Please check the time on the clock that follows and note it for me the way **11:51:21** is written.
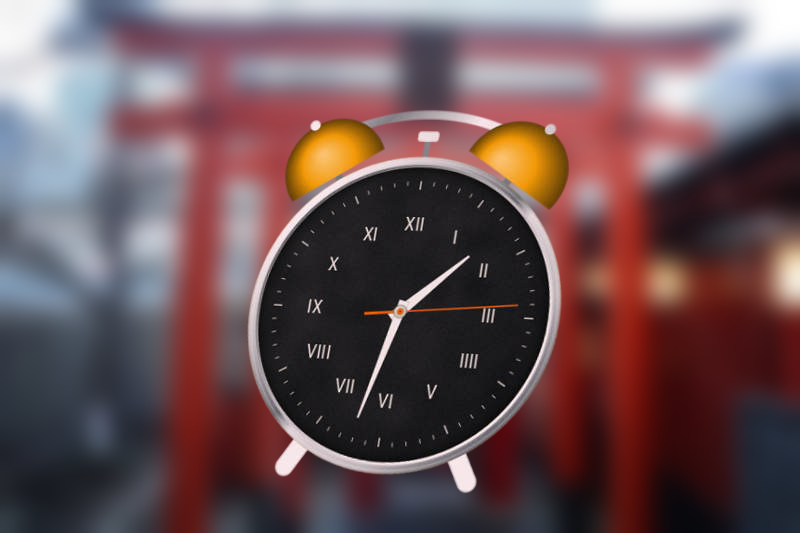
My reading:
**1:32:14**
